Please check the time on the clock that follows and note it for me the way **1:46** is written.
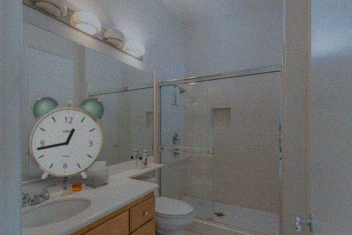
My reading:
**12:43**
